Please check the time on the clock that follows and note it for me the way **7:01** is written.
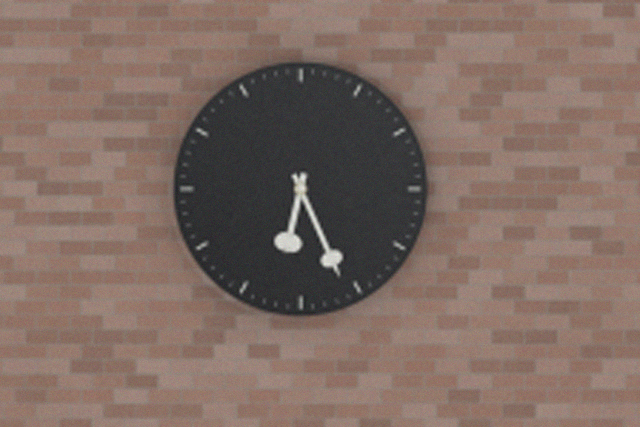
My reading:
**6:26**
